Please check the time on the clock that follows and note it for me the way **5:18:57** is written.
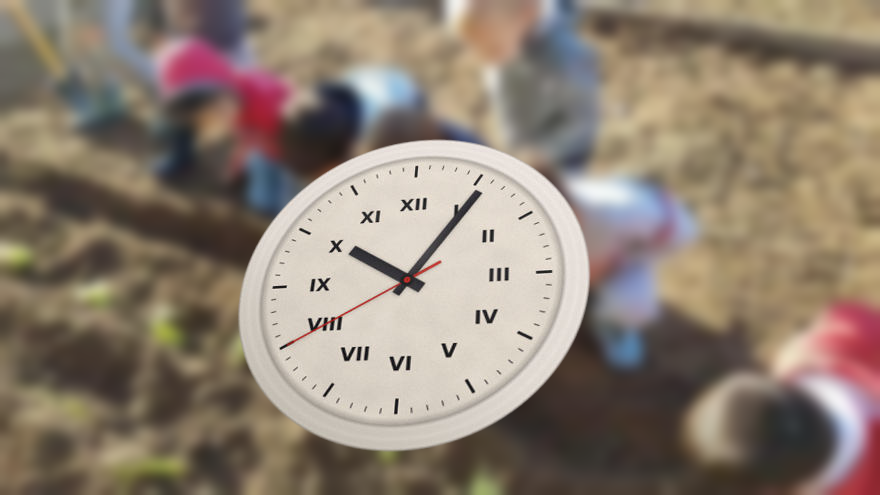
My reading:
**10:05:40**
